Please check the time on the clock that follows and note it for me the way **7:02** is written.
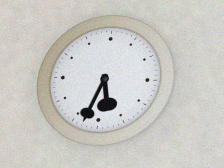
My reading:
**5:33**
